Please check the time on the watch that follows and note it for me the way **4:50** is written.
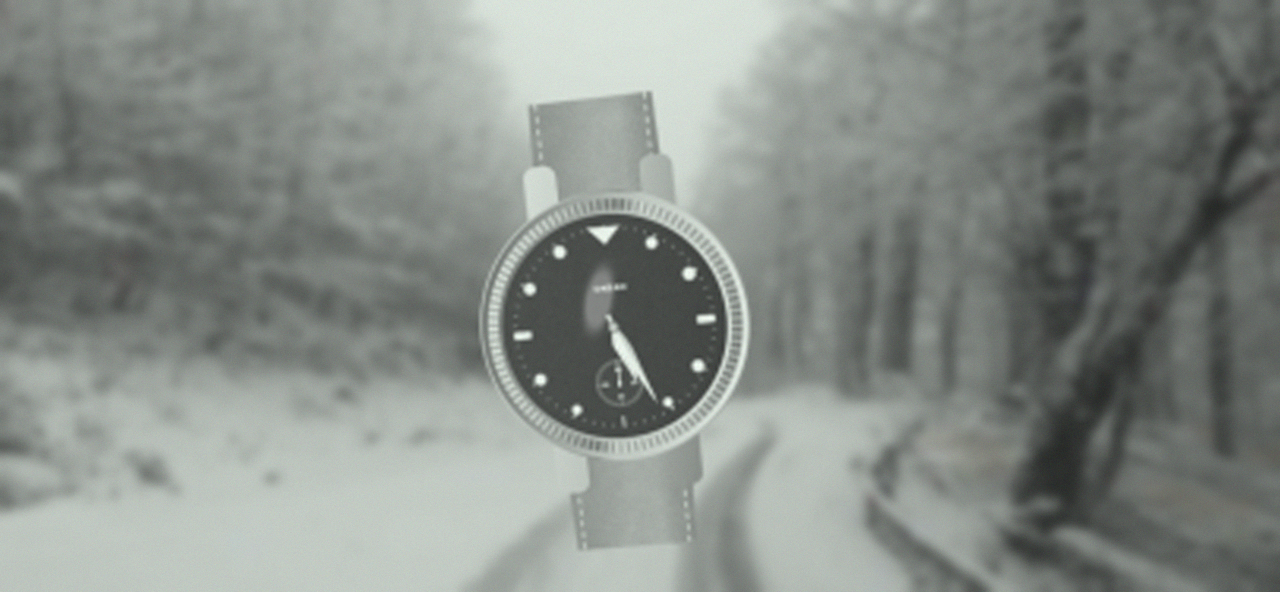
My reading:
**5:26**
